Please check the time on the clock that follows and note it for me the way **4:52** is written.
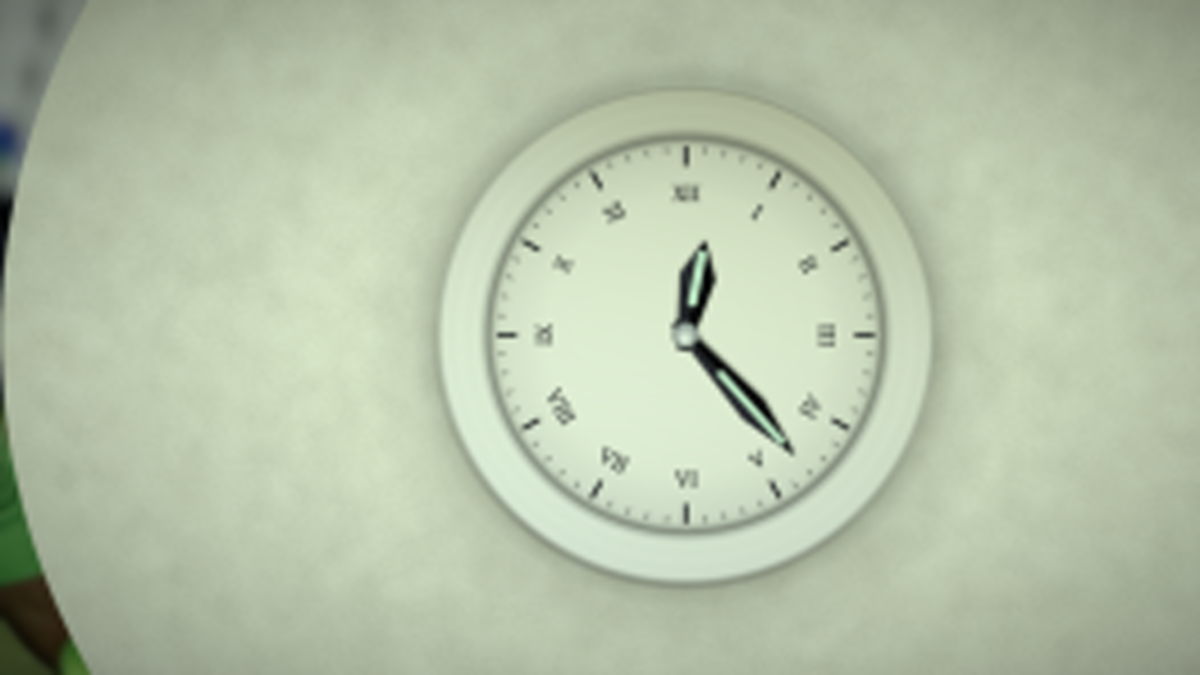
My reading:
**12:23**
